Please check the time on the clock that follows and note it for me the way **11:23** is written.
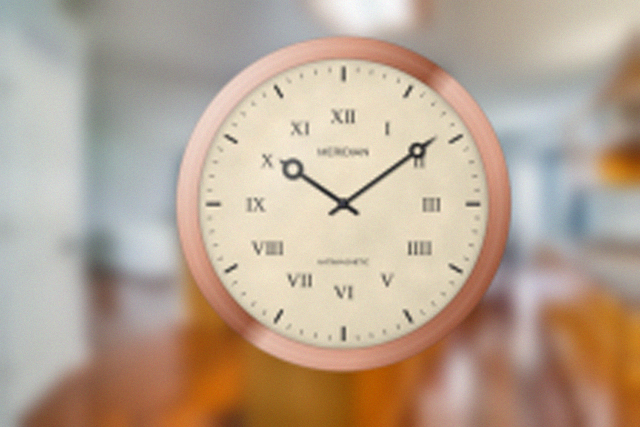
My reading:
**10:09**
